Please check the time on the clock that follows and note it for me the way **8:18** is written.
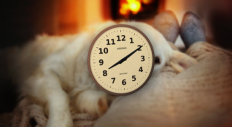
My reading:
**8:10**
